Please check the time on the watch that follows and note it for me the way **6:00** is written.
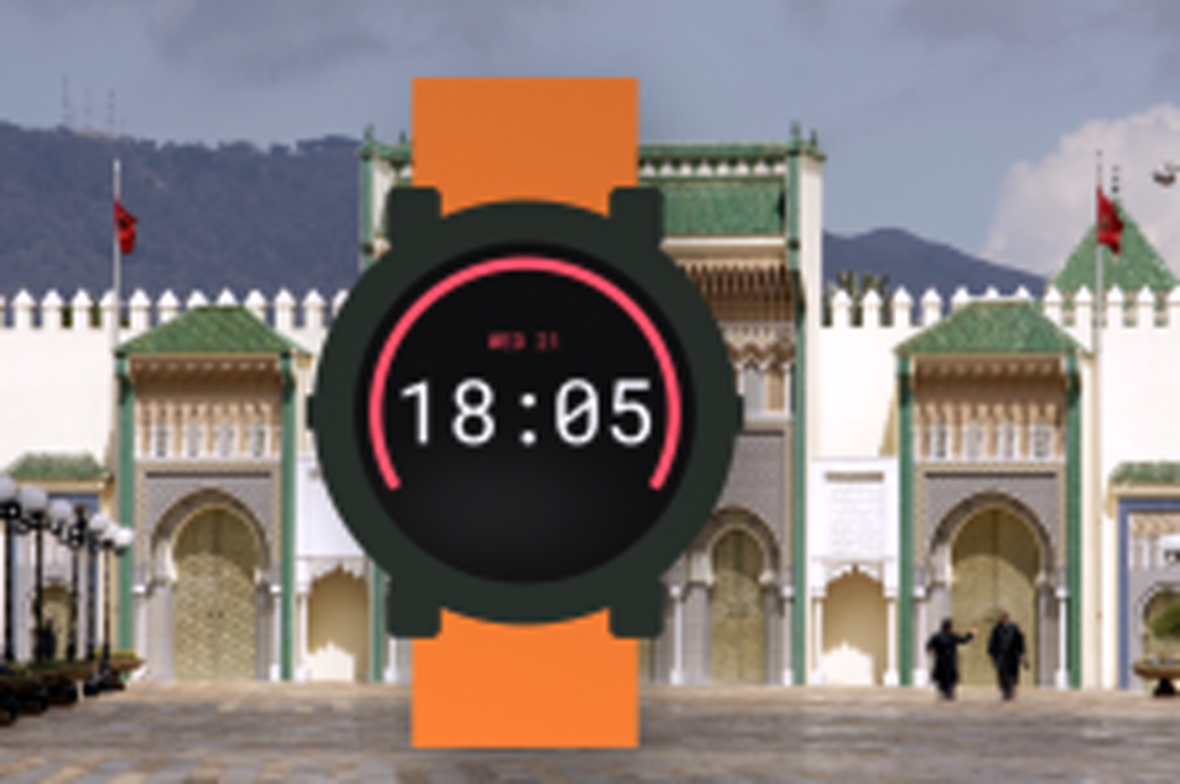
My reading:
**18:05**
